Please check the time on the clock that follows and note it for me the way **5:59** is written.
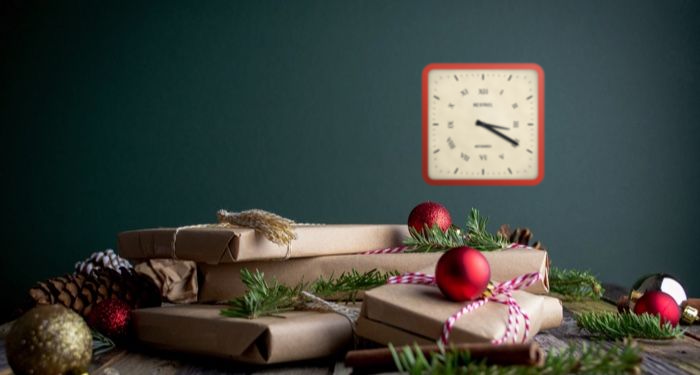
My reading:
**3:20**
